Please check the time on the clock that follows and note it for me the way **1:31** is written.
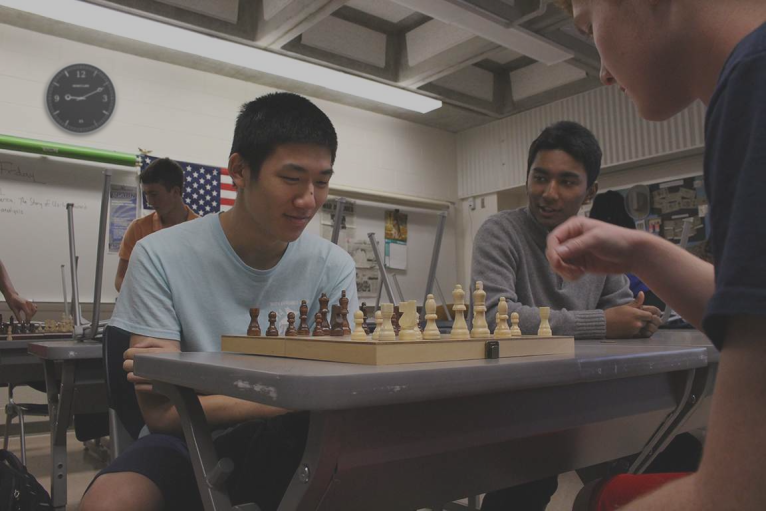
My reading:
**9:11**
